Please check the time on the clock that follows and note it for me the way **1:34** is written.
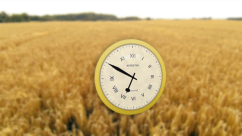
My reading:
**6:50**
